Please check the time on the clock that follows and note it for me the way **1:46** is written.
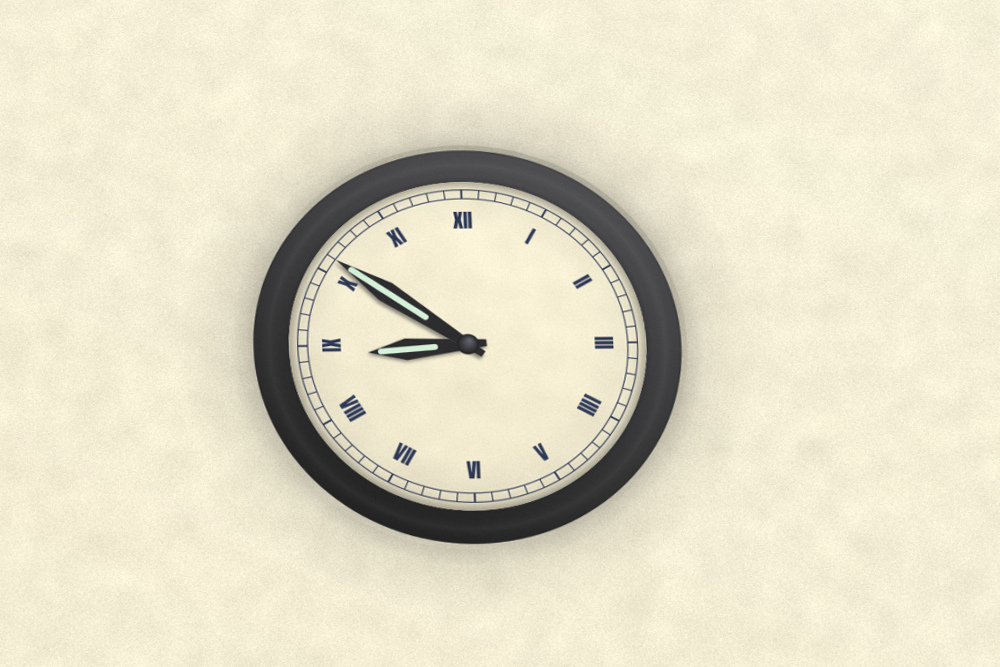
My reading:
**8:51**
